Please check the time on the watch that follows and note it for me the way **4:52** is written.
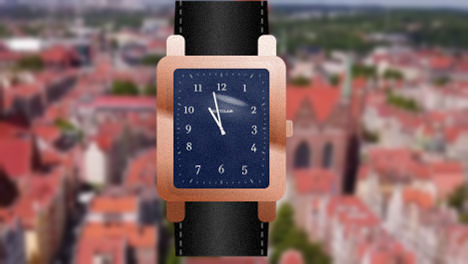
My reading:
**10:58**
